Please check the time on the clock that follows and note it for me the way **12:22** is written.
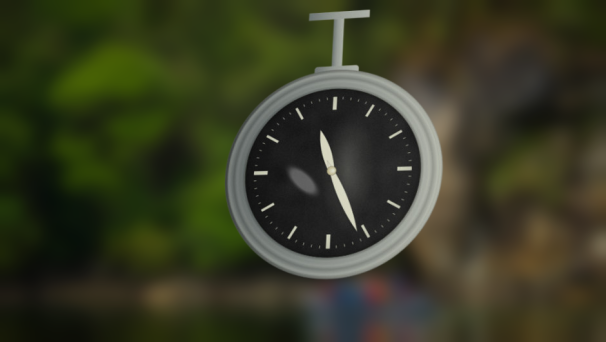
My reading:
**11:26**
